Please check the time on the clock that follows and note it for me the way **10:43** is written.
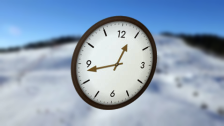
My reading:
**12:43**
